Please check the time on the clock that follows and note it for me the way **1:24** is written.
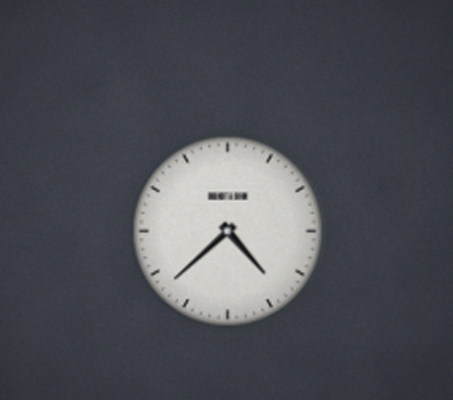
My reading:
**4:38**
